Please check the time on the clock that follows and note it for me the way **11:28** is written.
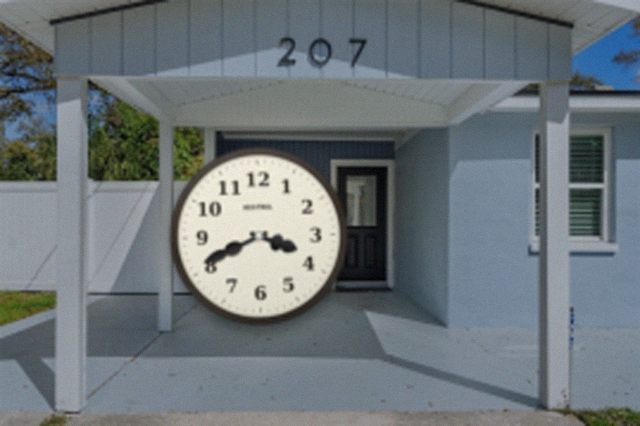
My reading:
**3:41**
